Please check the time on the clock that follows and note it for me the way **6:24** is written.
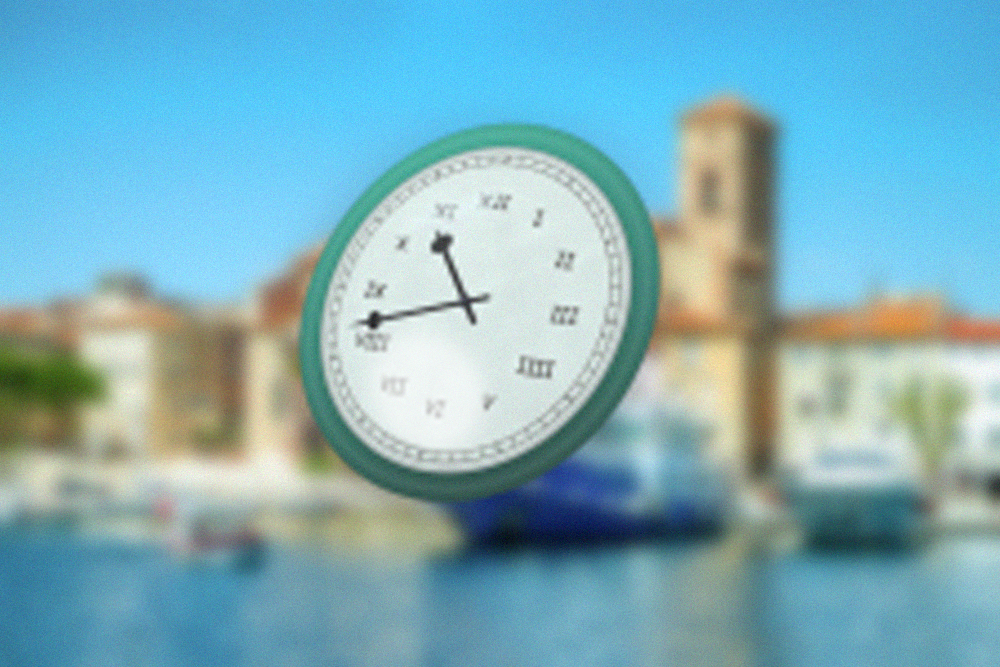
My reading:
**10:42**
